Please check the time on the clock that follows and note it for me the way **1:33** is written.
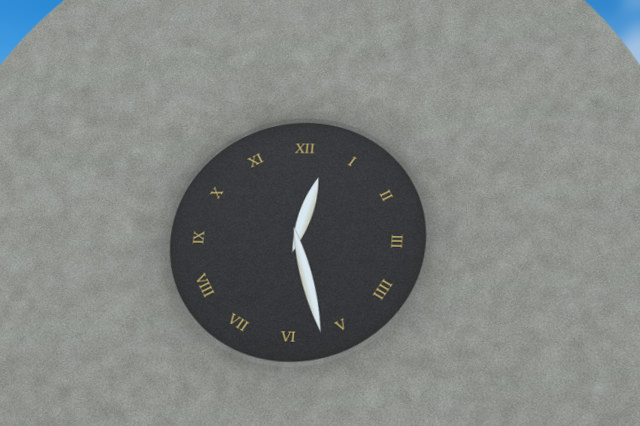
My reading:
**12:27**
